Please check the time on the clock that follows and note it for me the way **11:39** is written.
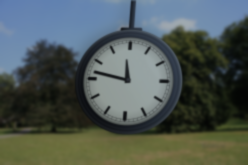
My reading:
**11:47**
